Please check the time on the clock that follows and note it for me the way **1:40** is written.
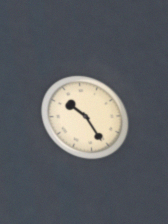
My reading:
**10:26**
